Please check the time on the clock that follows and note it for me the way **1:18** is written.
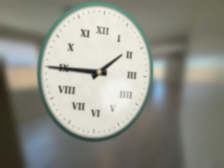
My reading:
**1:45**
